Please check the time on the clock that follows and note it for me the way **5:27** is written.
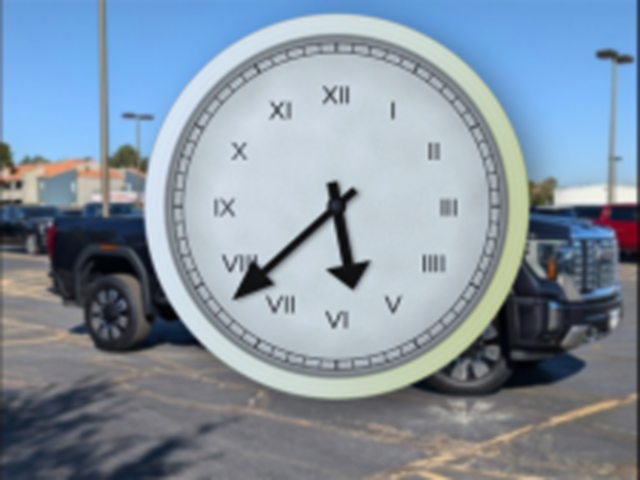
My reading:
**5:38**
